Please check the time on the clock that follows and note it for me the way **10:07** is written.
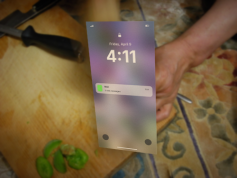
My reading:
**4:11**
